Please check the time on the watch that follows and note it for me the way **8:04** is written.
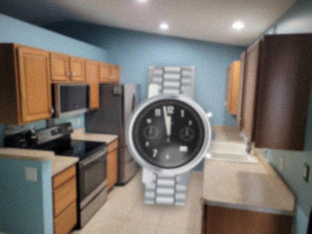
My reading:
**11:58**
